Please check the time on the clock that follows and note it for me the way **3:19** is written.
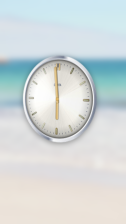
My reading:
**5:59**
